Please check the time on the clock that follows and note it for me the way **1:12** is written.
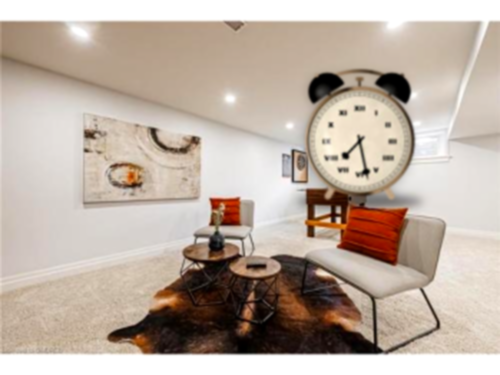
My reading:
**7:28**
